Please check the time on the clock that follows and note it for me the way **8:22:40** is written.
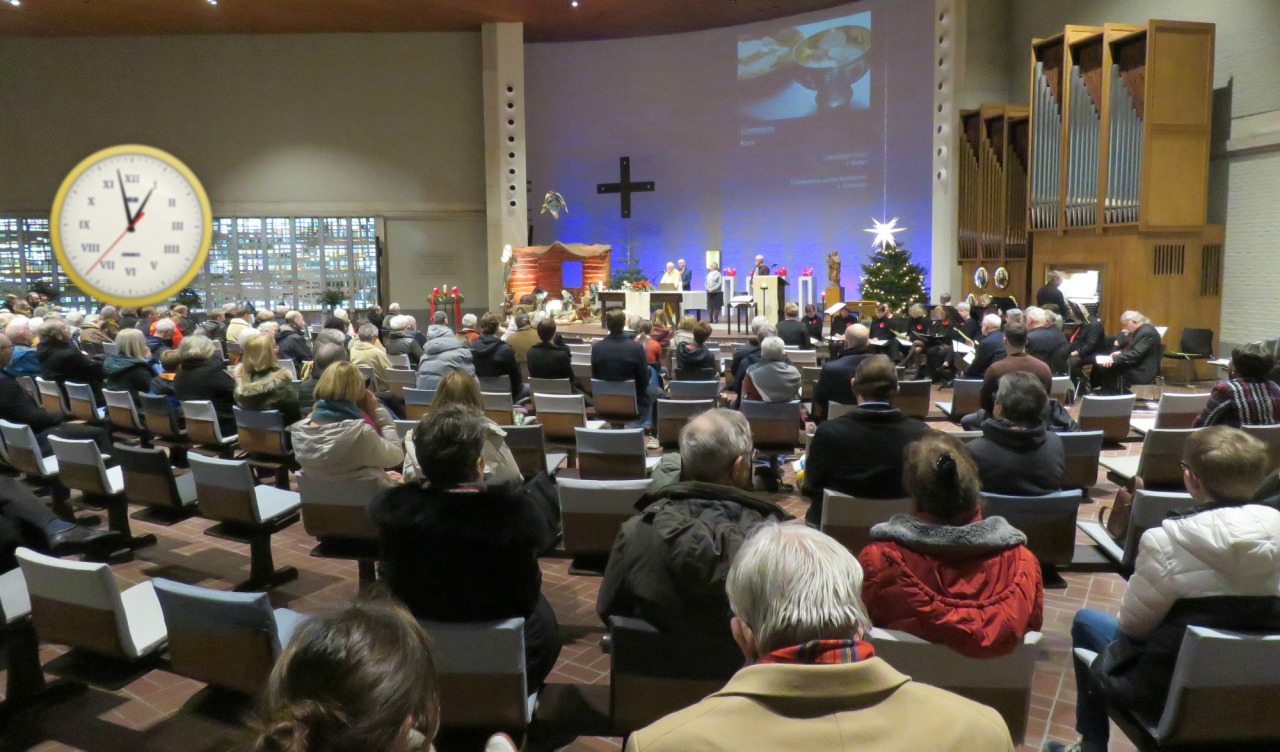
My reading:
**12:57:37**
